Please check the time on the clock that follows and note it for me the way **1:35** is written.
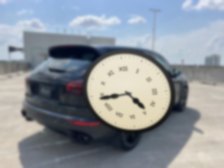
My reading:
**4:44**
